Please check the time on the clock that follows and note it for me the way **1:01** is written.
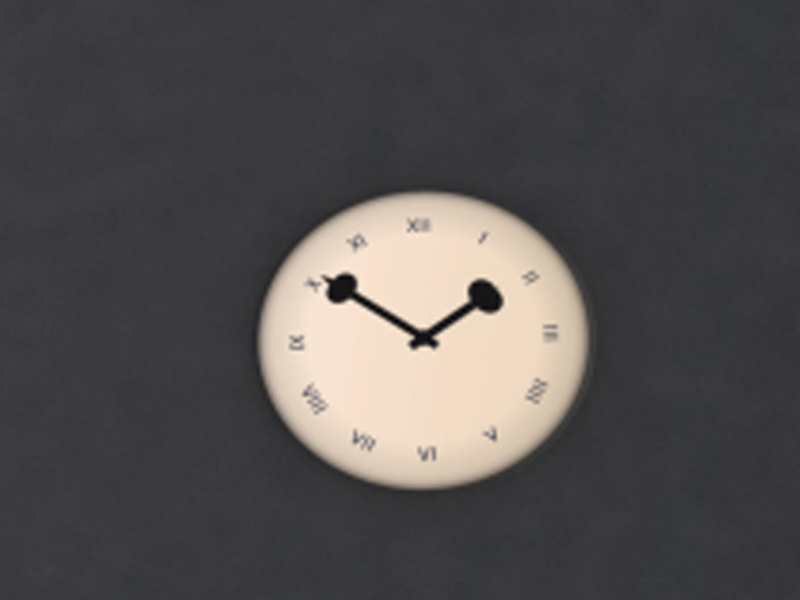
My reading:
**1:51**
